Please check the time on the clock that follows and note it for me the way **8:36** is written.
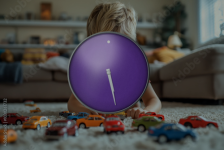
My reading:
**5:28**
